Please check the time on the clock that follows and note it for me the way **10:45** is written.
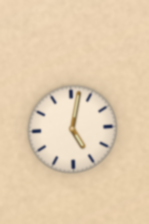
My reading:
**5:02**
